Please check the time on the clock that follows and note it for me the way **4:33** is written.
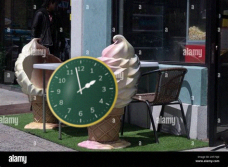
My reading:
**1:58**
